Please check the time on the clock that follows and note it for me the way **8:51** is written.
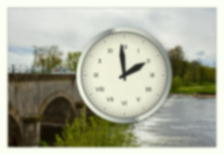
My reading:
**1:59**
